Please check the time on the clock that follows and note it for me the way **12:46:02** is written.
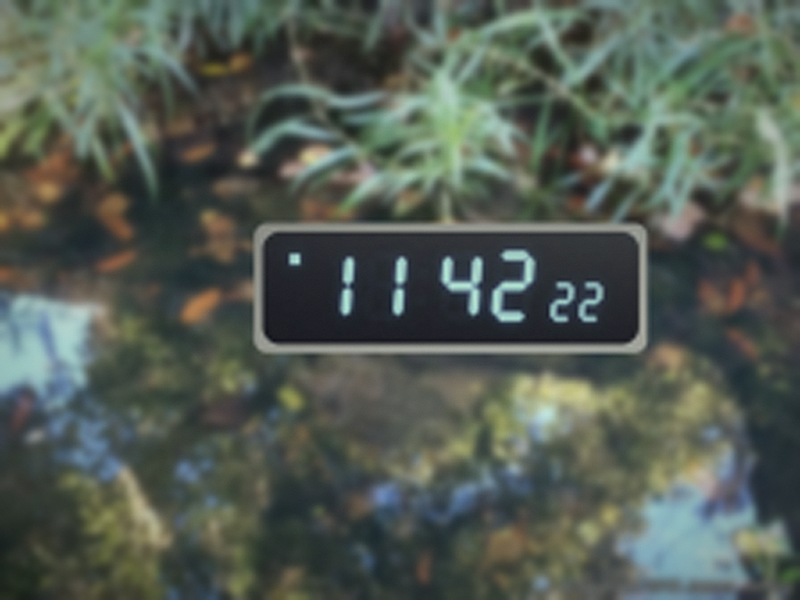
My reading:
**11:42:22**
